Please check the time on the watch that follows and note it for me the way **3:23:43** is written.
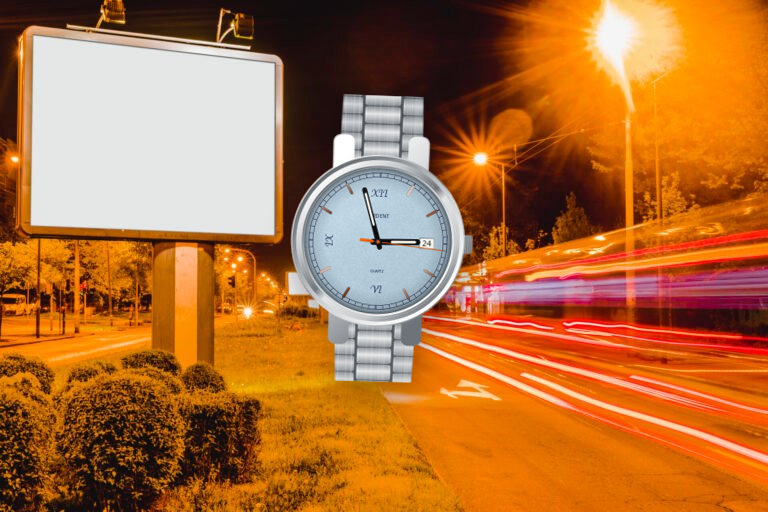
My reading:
**2:57:16**
